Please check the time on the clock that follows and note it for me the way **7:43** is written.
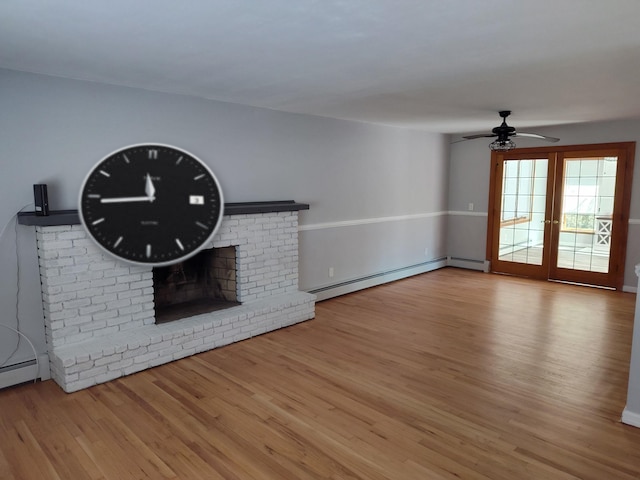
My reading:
**11:44**
